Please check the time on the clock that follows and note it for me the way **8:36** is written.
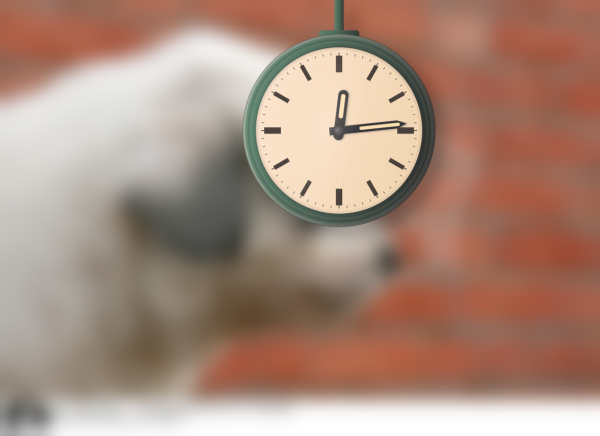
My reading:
**12:14**
